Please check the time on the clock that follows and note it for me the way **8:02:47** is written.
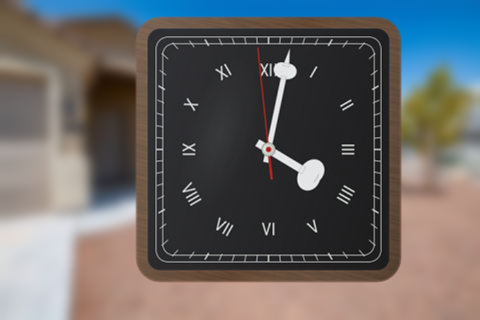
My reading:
**4:01:59**
